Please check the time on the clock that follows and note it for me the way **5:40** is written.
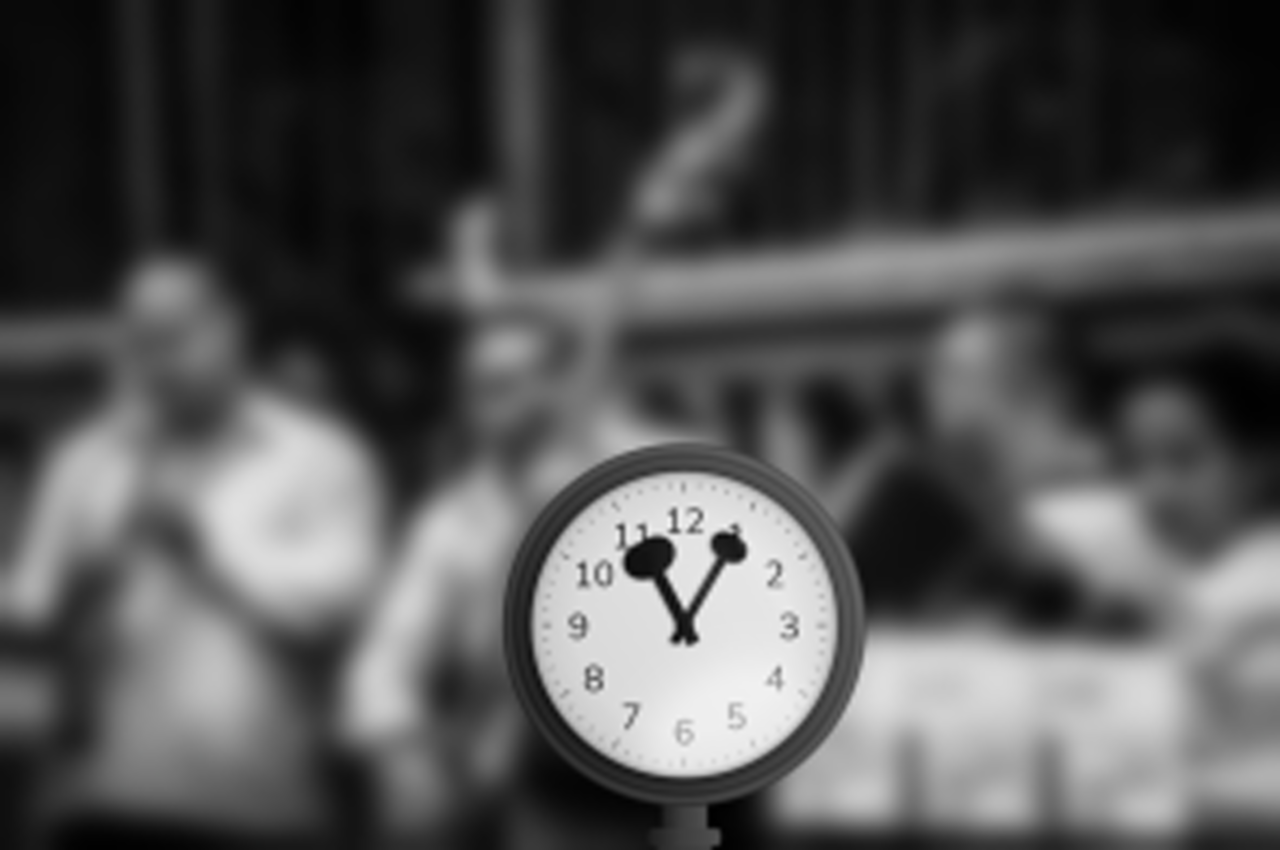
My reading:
**11:05**
